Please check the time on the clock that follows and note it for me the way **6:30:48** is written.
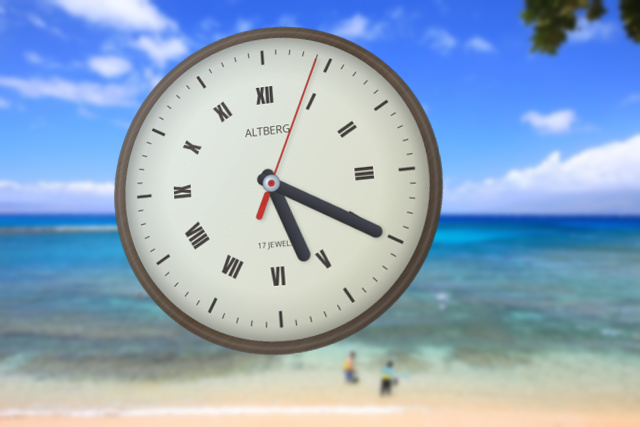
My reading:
**5:20:04**
